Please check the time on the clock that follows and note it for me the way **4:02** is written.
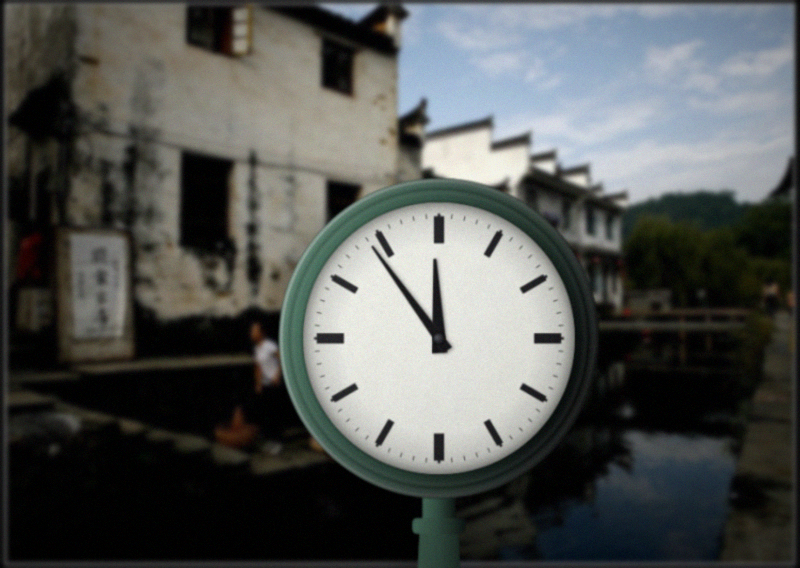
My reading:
**11:54**
